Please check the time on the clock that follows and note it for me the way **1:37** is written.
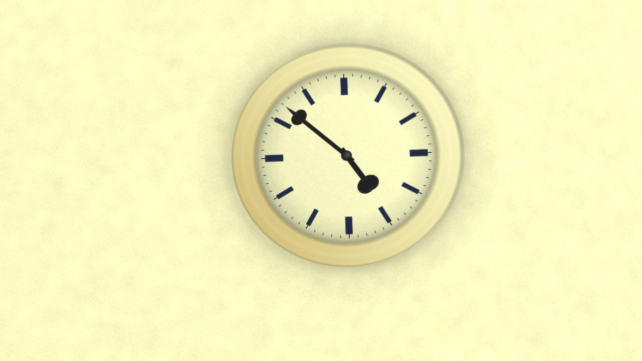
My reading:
**4:52**
